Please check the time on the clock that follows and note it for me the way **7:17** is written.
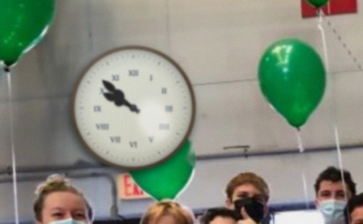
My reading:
**9:52**
